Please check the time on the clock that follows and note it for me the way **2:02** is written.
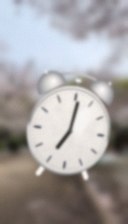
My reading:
**7:01**
